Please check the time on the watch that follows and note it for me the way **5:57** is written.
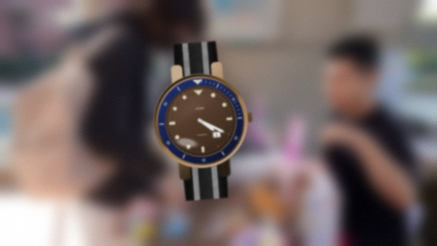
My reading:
**4:20**
